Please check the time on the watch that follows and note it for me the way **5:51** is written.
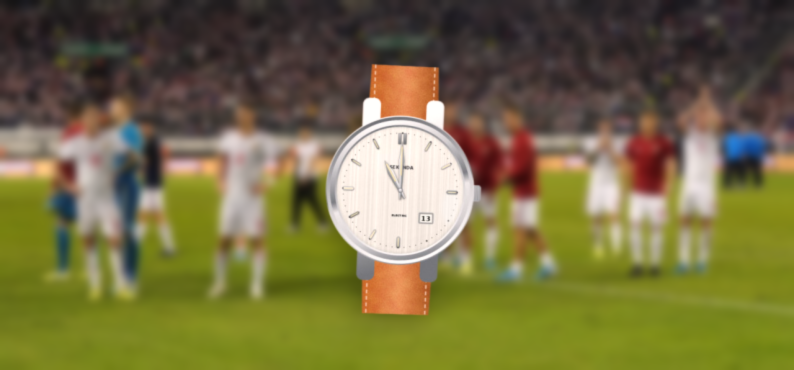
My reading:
**11:00**
